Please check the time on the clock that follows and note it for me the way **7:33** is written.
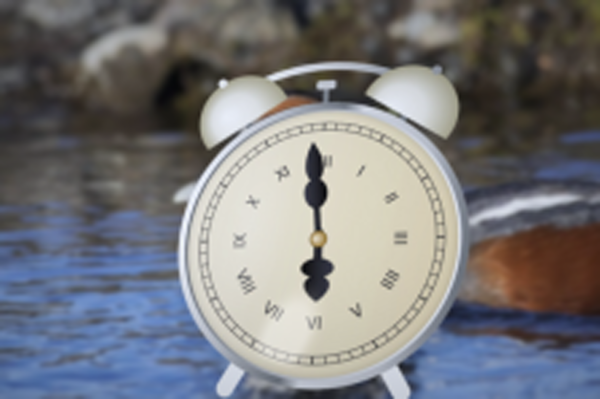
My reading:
**5:59**
